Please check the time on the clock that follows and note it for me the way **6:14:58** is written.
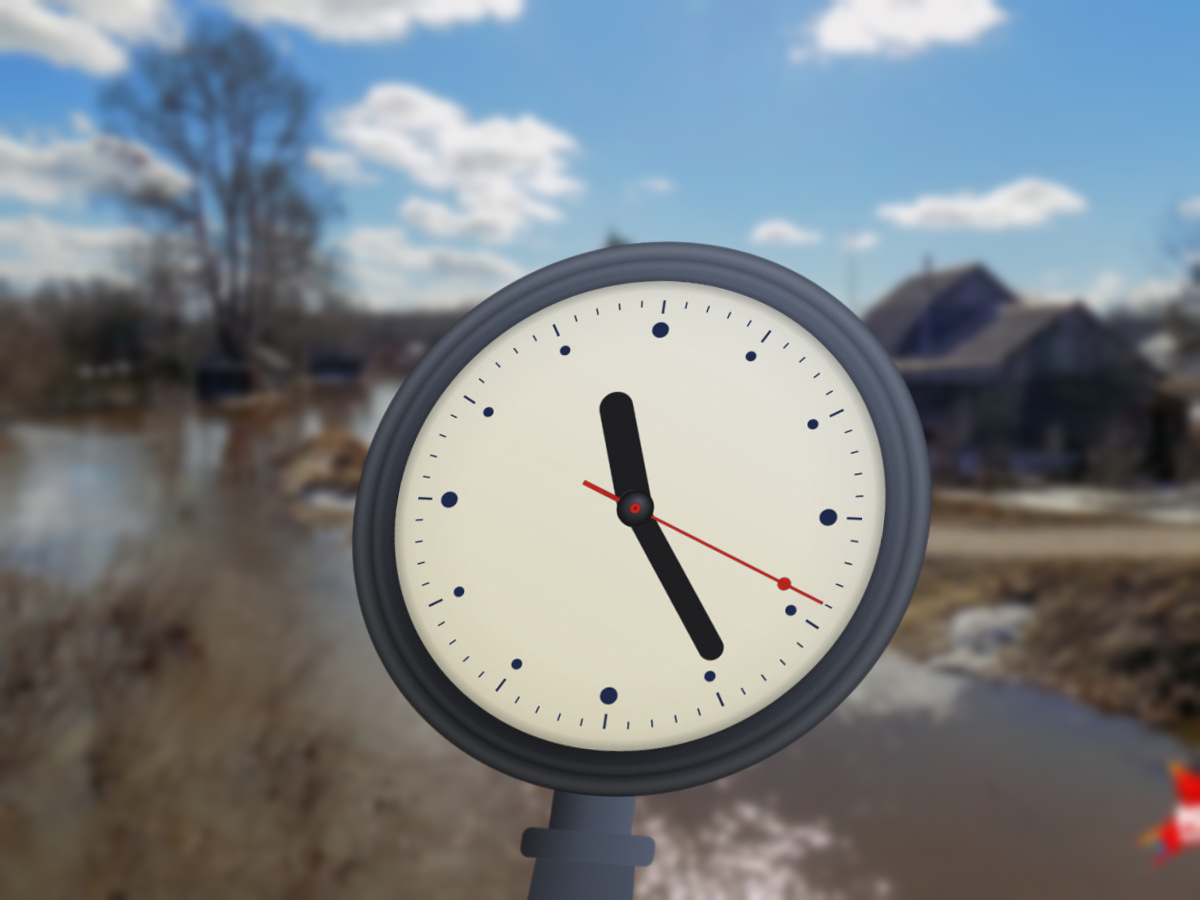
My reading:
**11:24:19**
